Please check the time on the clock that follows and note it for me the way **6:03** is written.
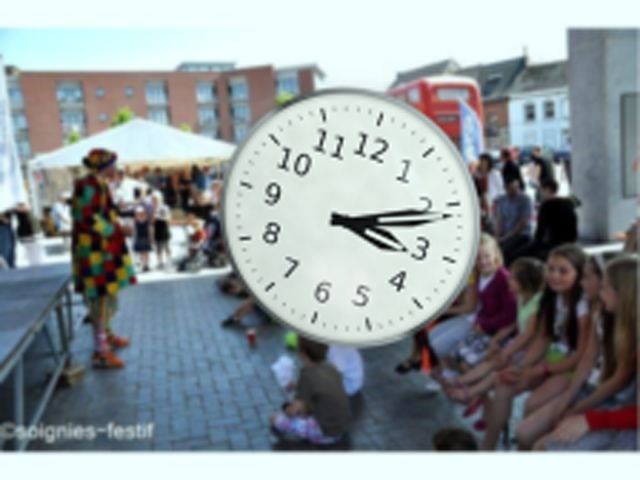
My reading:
**3:11**
